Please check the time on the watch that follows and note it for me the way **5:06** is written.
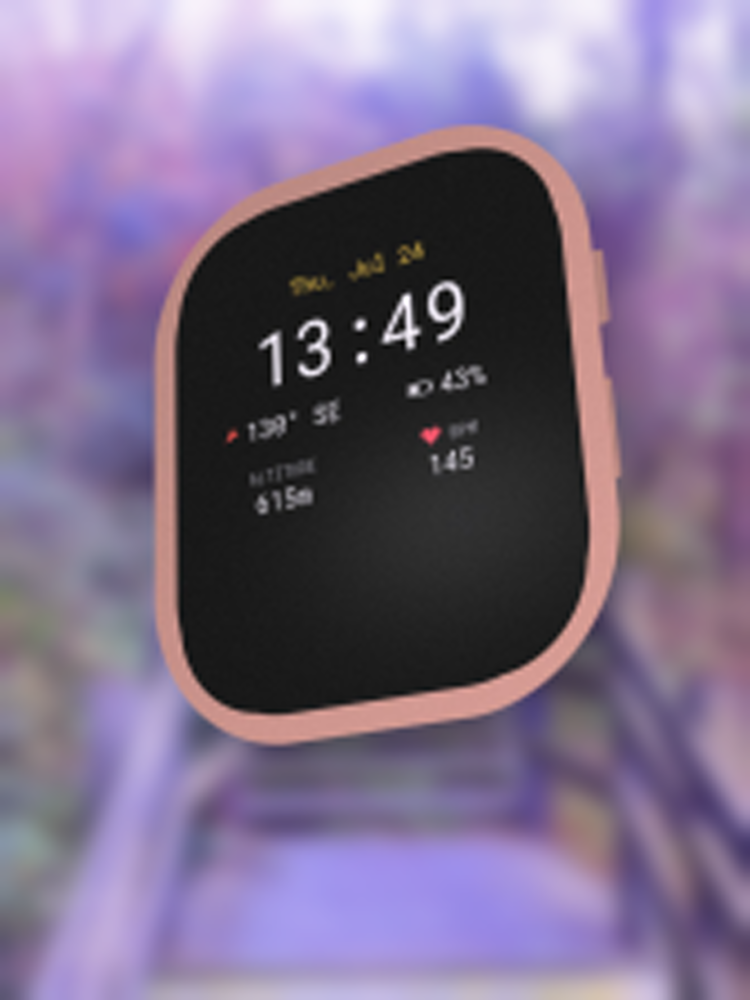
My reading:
**13:49**
